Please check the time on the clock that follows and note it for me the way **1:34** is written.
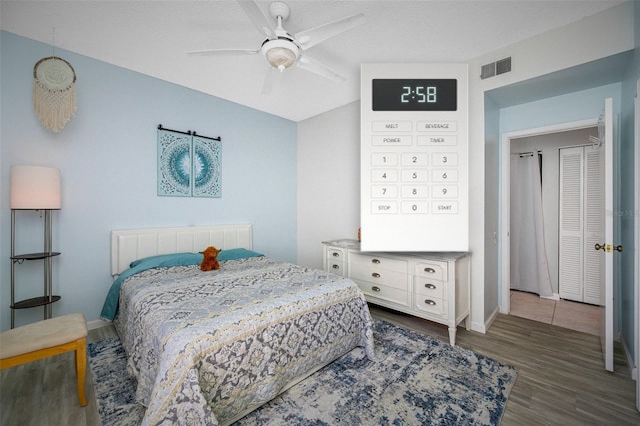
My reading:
**2:58**
